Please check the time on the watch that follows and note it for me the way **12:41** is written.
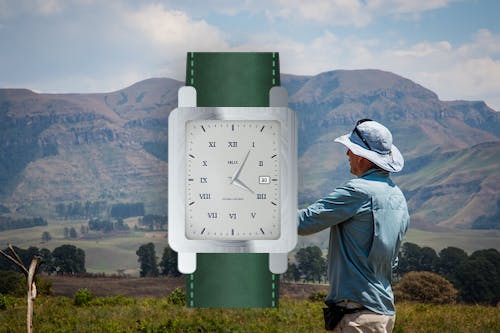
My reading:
**4:05**
